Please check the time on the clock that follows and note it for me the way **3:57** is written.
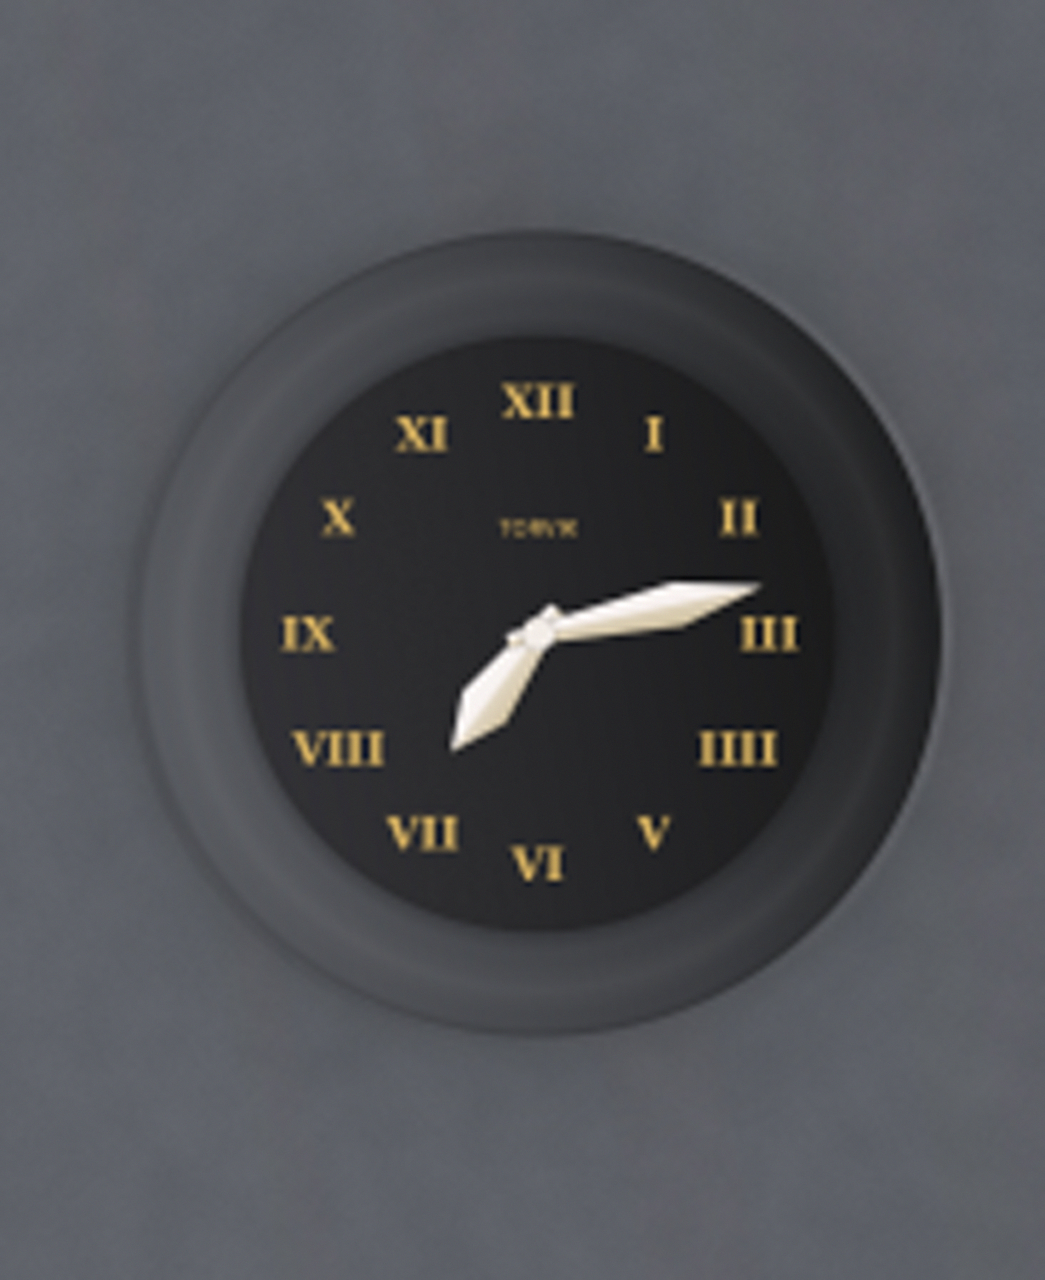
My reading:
**7:13**
